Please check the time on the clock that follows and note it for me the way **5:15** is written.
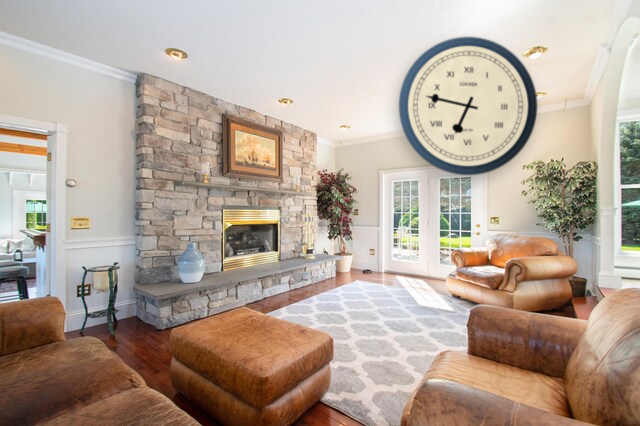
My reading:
**6:47**
